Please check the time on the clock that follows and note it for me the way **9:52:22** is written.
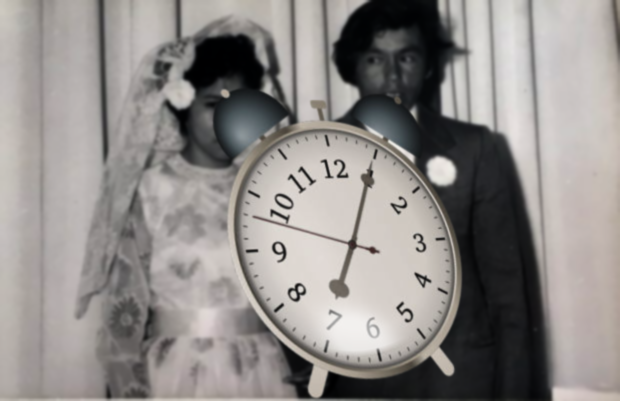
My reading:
**7:04:48**
